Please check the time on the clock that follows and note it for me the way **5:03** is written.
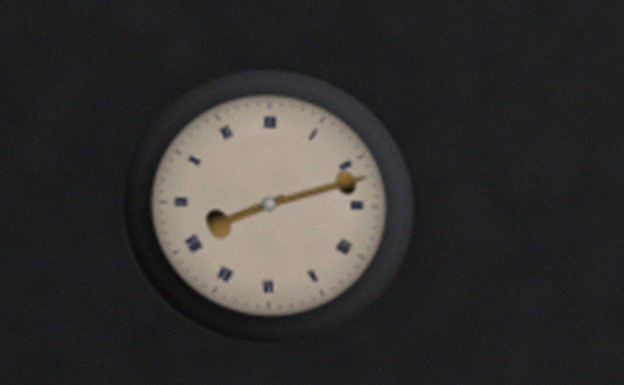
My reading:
**8:12**
